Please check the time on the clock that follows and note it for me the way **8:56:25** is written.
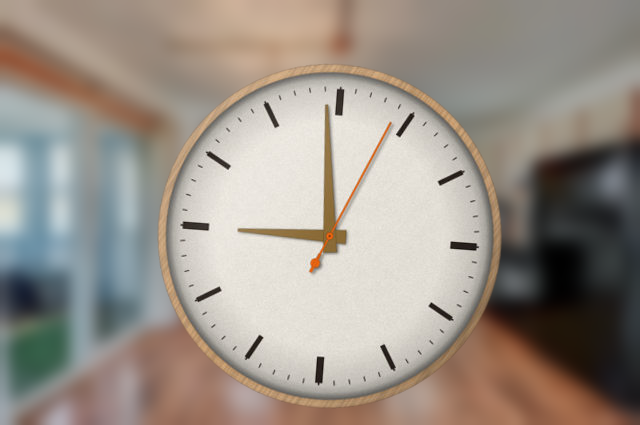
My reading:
**8:59:04**
